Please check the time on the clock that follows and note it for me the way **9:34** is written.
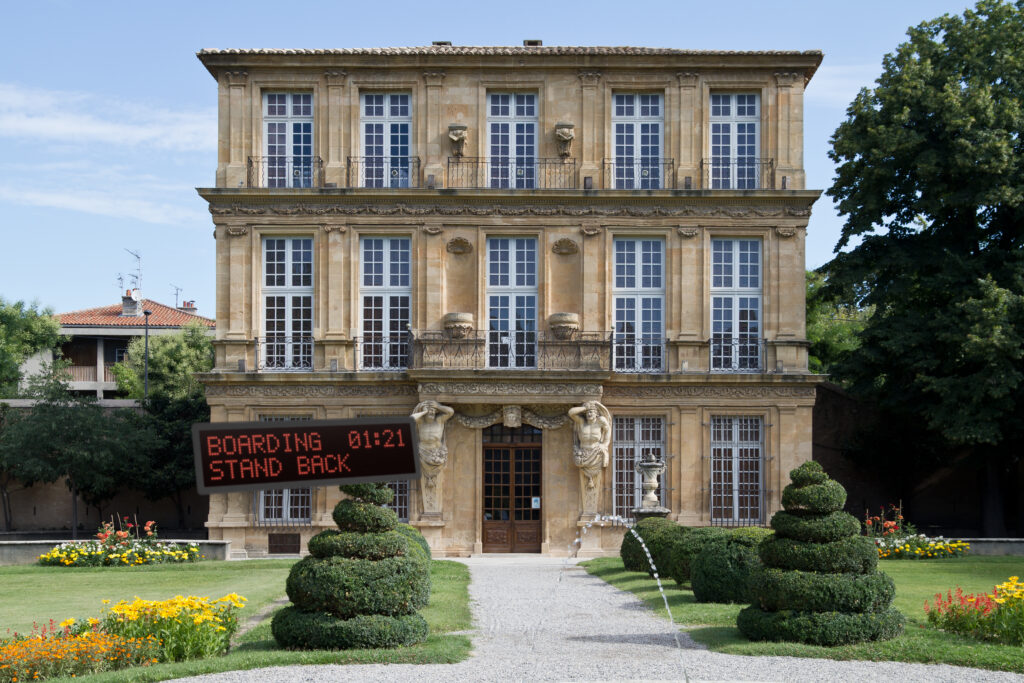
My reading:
**1:21**
